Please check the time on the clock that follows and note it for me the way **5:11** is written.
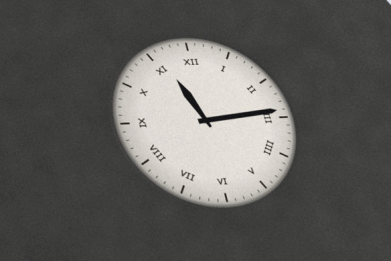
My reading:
**11:14**
